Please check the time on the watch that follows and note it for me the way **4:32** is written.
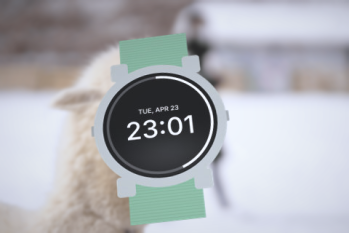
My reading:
**23:01**
